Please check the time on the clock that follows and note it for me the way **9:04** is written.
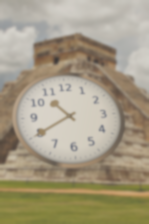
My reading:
**10:40**
